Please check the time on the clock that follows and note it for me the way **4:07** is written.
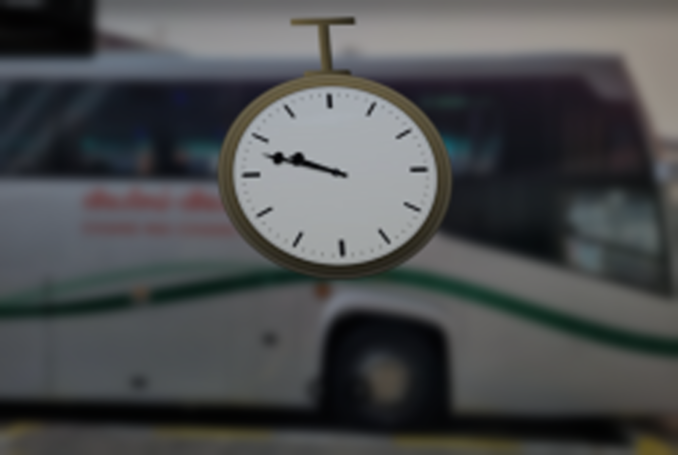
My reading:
**9:48**
